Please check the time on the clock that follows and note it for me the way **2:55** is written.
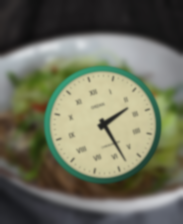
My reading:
**2:28**
